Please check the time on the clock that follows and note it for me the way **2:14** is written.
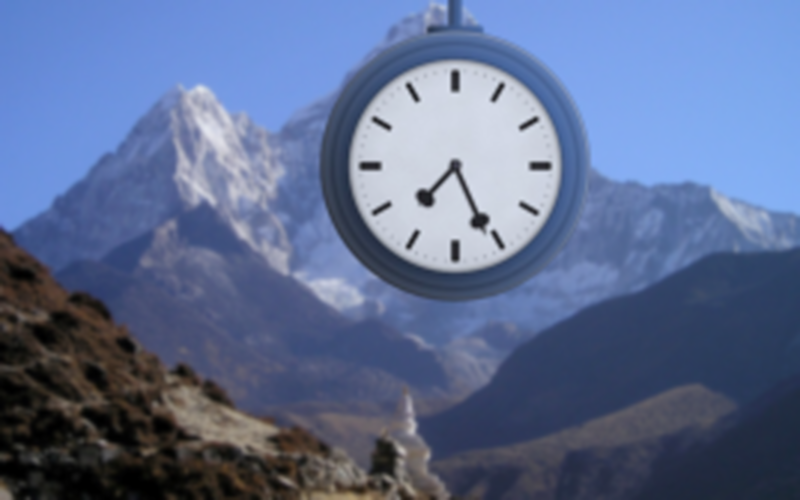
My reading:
**7:26**
